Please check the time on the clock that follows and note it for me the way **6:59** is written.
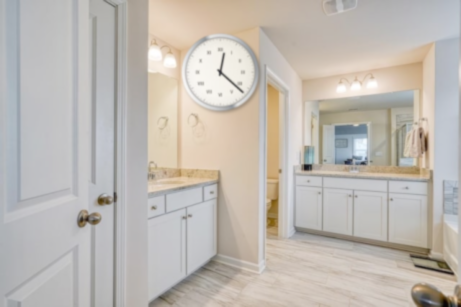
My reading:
**12:22**
